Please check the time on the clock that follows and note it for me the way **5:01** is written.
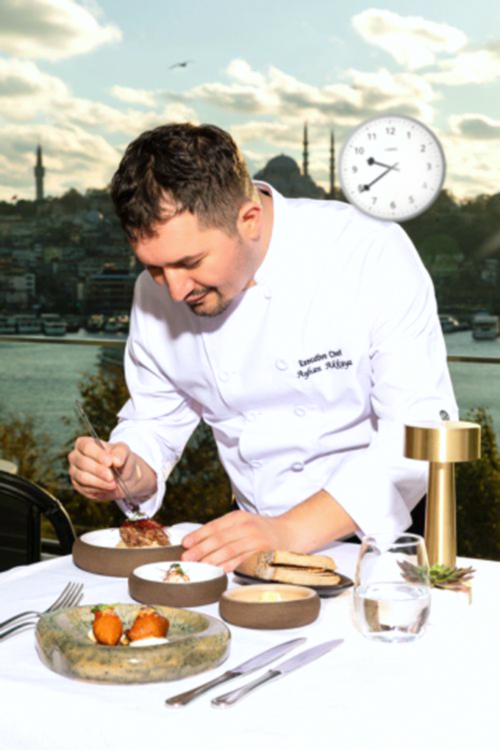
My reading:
**9:39**
